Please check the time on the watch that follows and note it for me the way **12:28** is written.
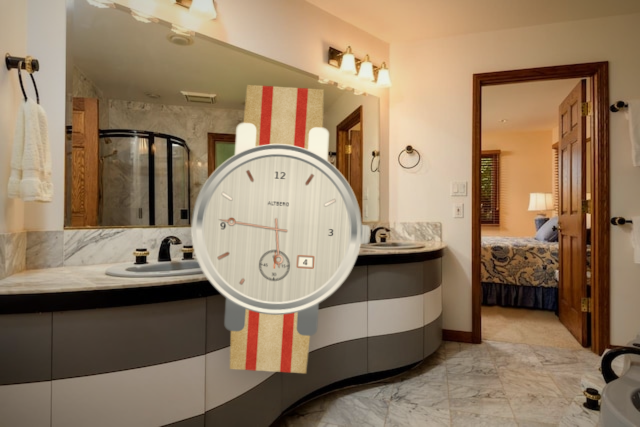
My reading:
**5:46**
